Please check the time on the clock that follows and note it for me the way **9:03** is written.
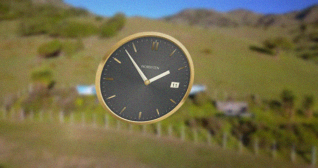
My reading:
**1:53**
